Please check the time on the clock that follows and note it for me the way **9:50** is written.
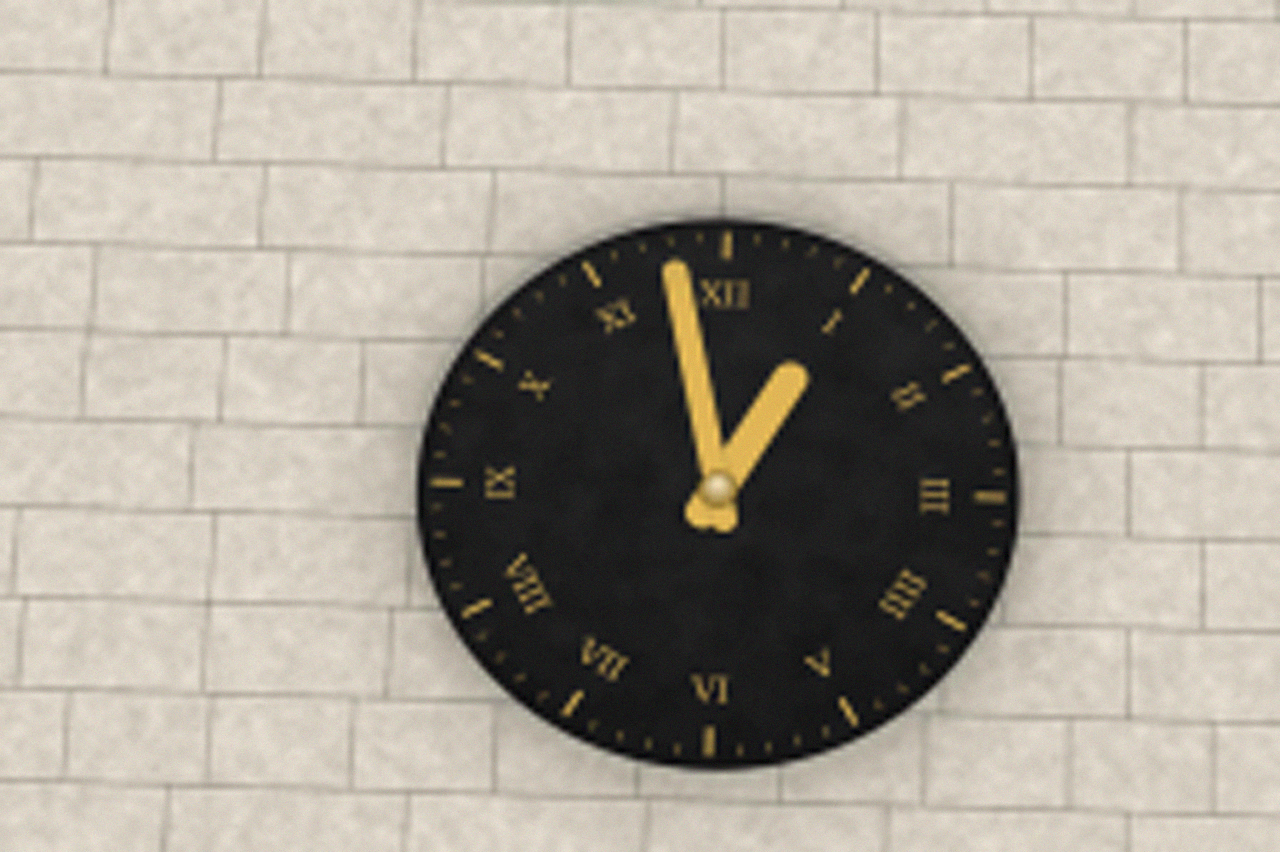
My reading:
**12:58**
